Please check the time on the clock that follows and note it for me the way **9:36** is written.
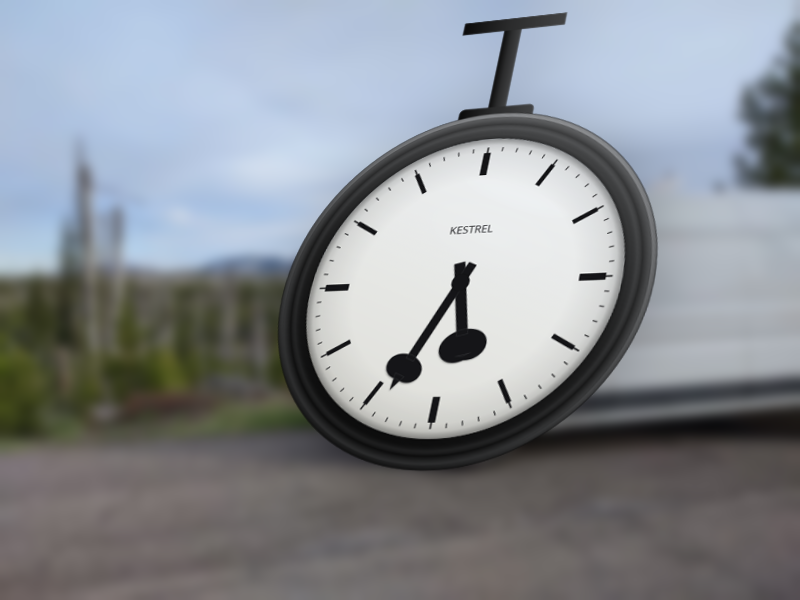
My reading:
**5:34**
